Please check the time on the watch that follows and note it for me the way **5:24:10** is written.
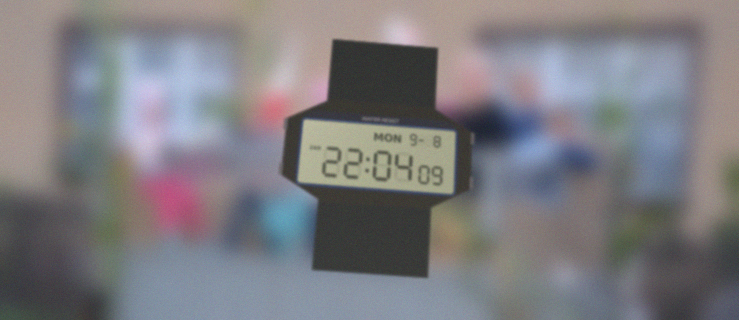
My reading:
**22:04:09**
